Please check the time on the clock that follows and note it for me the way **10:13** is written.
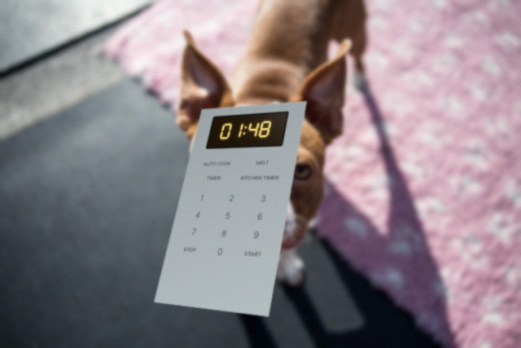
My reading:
**1:48**
